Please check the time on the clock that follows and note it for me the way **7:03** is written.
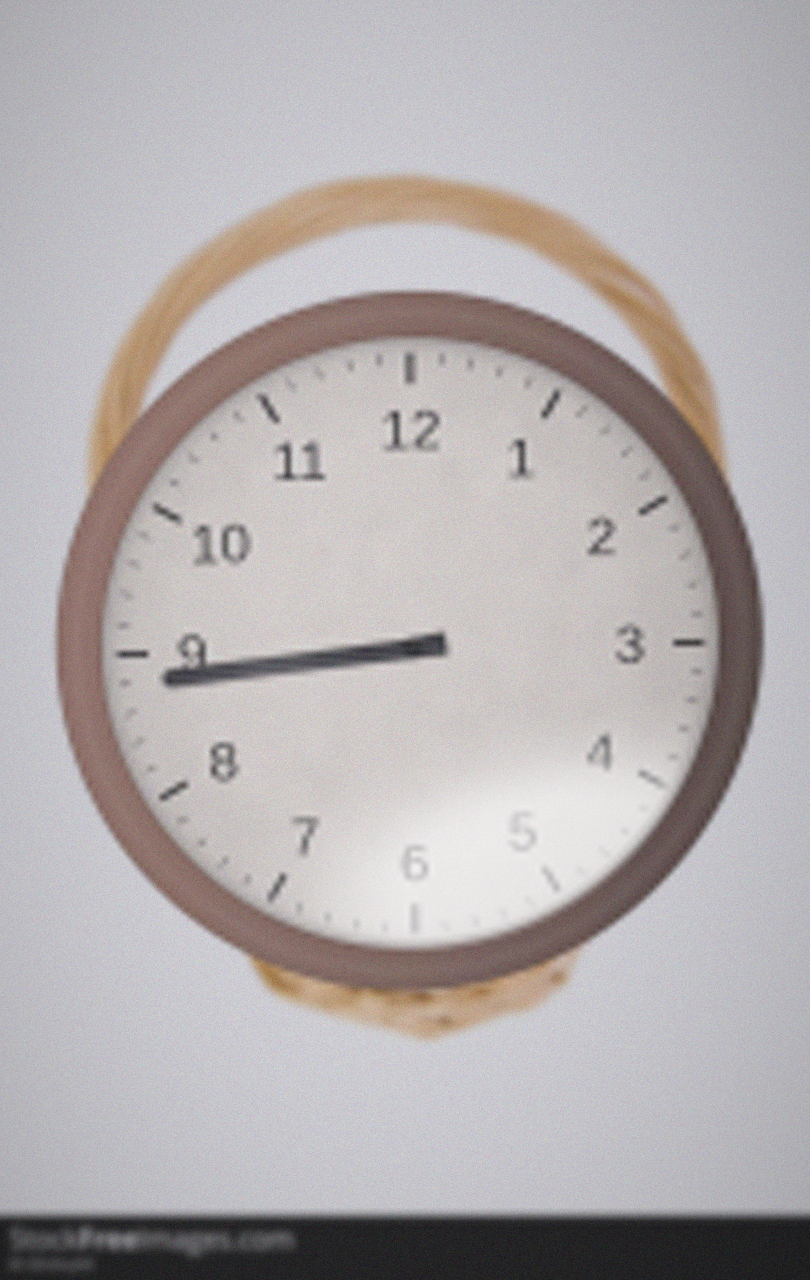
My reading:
**8:44**
